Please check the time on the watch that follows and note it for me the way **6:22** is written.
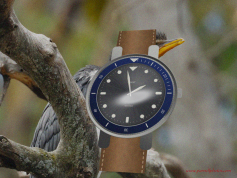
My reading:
**1:58**
